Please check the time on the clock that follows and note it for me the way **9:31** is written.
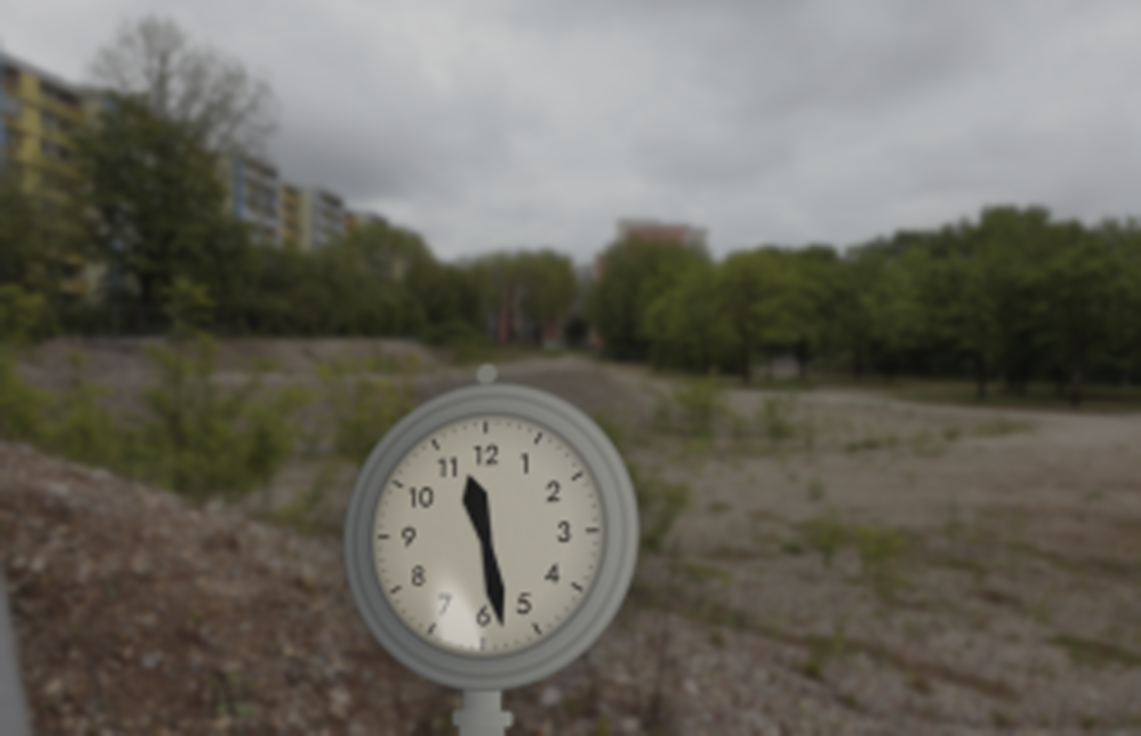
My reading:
**11:28**
